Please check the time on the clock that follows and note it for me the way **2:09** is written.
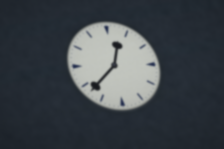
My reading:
**12:38**
